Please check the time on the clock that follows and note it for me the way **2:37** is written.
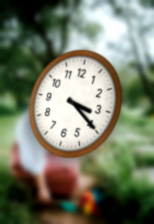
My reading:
**3:20**
